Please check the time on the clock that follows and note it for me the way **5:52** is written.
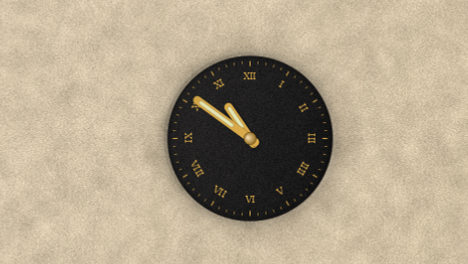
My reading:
**10:51**
